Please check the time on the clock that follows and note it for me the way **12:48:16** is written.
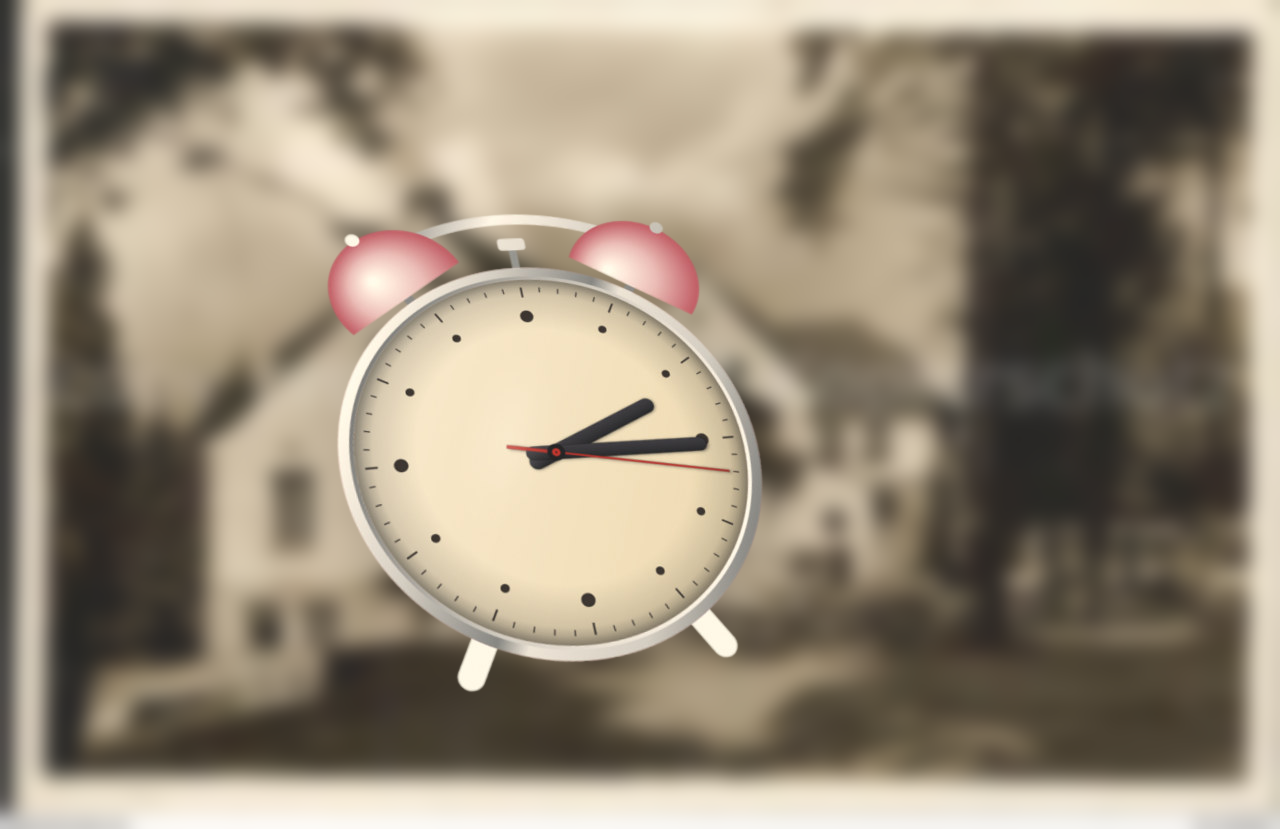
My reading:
**2:15:17**
